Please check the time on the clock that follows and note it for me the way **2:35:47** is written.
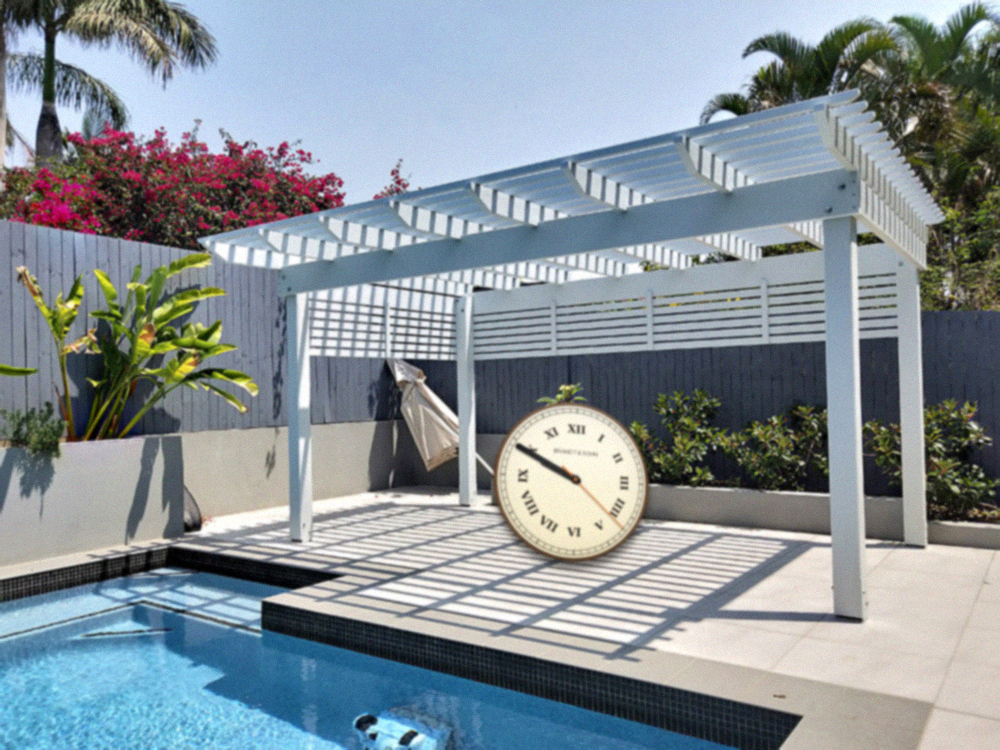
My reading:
**9:49:22**
